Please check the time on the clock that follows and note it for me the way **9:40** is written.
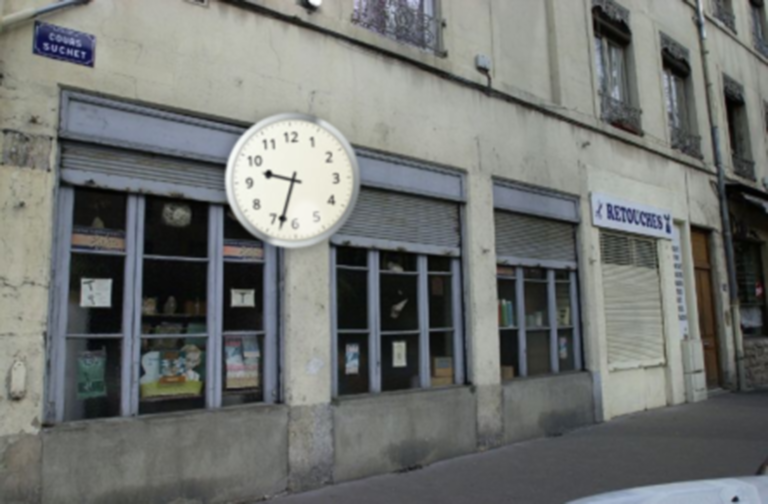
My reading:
**9:33**
